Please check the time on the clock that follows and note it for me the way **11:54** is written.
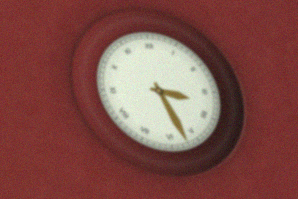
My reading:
**3:27**
